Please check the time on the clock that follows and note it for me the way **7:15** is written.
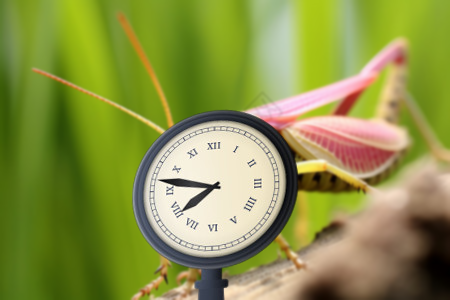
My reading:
**7:47**
